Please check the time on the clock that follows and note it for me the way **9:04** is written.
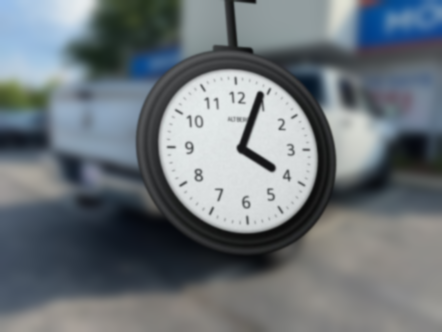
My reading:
**4:04**
